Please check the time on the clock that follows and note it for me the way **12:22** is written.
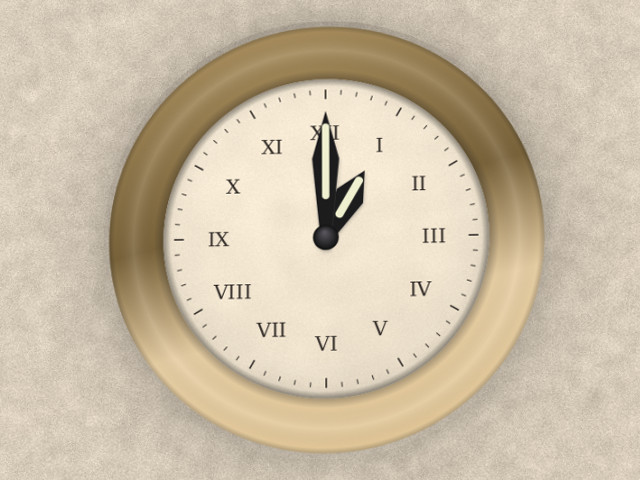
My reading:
**1:00**
